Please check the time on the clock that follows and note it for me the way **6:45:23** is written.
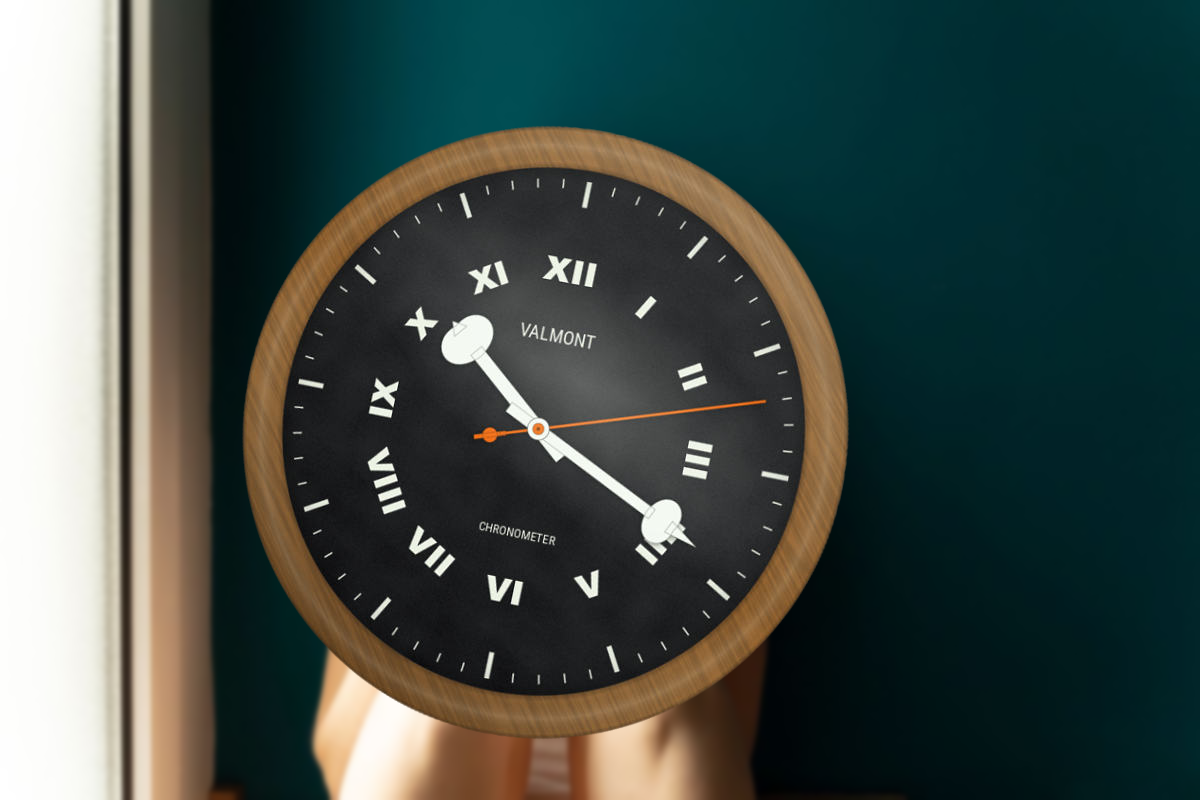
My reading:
**10:19:12**
